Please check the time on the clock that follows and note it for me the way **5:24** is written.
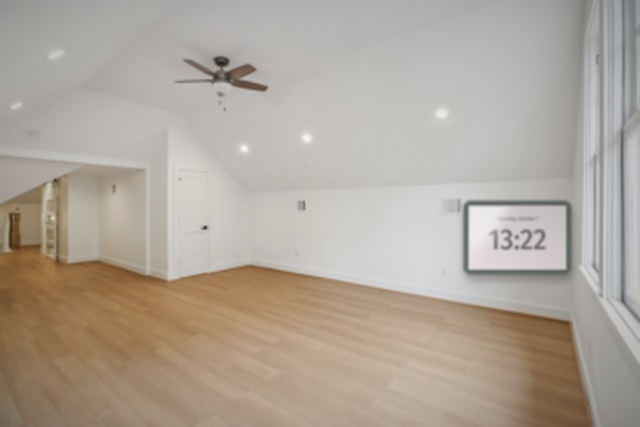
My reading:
**13:22**
